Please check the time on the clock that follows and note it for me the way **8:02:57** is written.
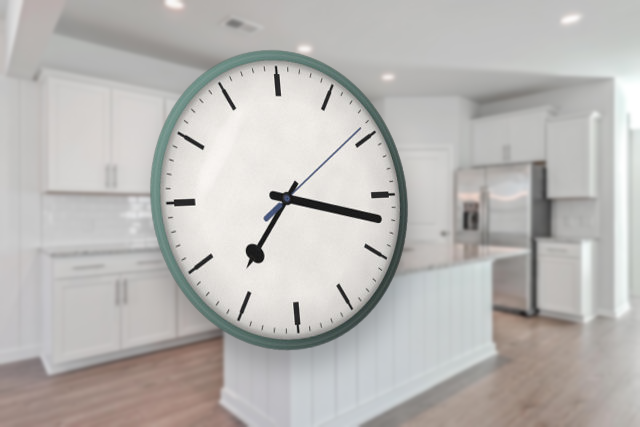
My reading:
**7:17:09**
